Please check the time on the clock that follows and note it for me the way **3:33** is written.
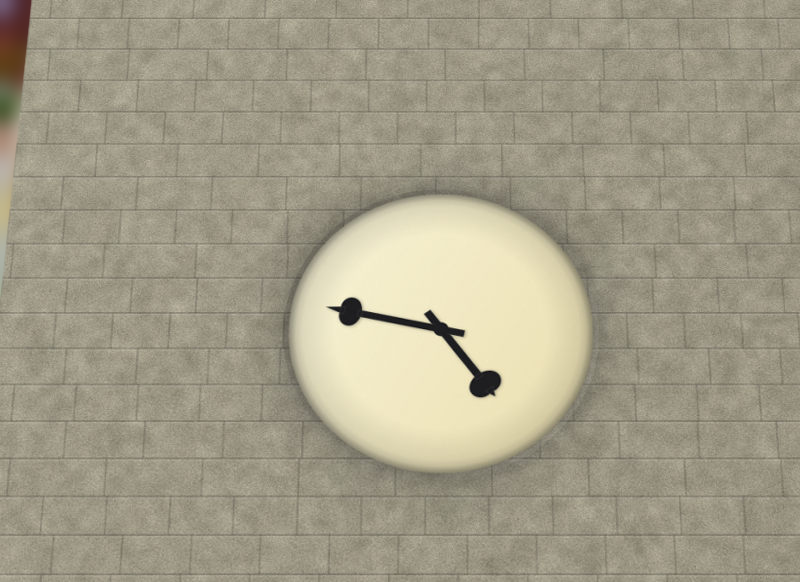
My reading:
**4:47**
